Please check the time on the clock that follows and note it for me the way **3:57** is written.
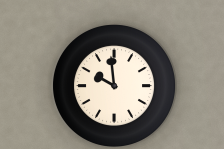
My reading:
**9:59**
